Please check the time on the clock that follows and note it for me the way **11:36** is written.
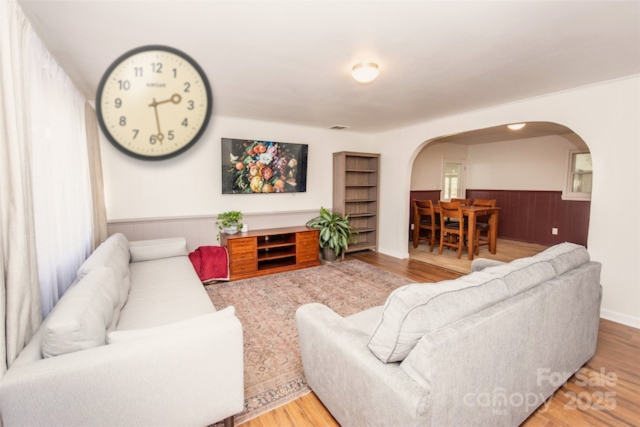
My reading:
**2:28**
